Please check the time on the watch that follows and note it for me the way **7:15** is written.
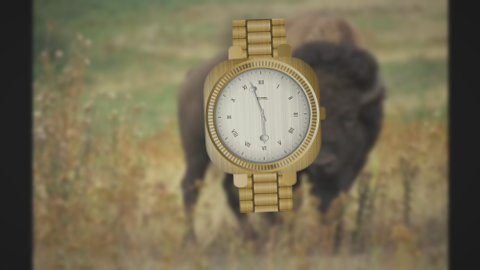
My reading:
**5:57**
